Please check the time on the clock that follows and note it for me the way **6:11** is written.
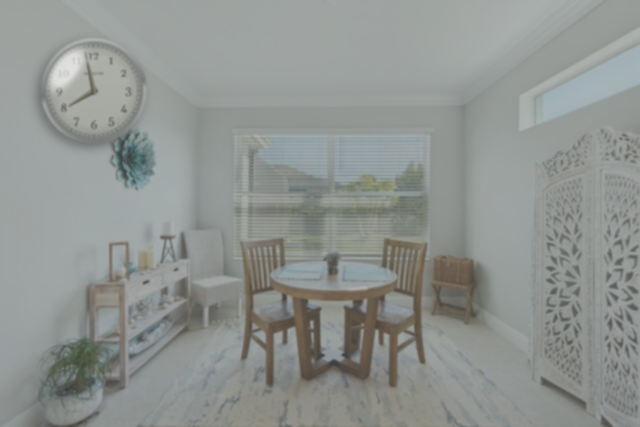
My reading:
**7:58**
